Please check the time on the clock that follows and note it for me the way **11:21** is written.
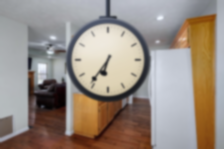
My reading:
**6:36**
